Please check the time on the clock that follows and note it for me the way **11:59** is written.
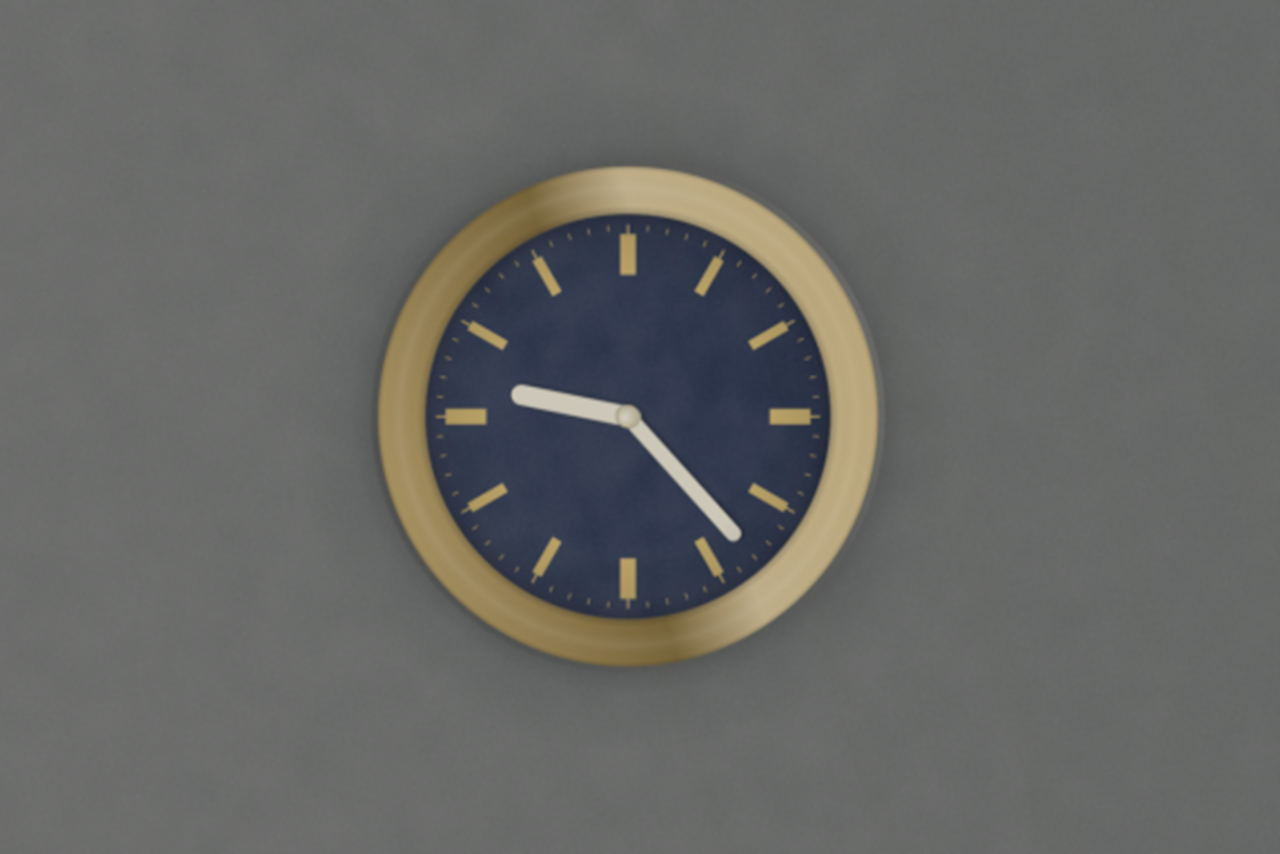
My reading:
**9:23**
